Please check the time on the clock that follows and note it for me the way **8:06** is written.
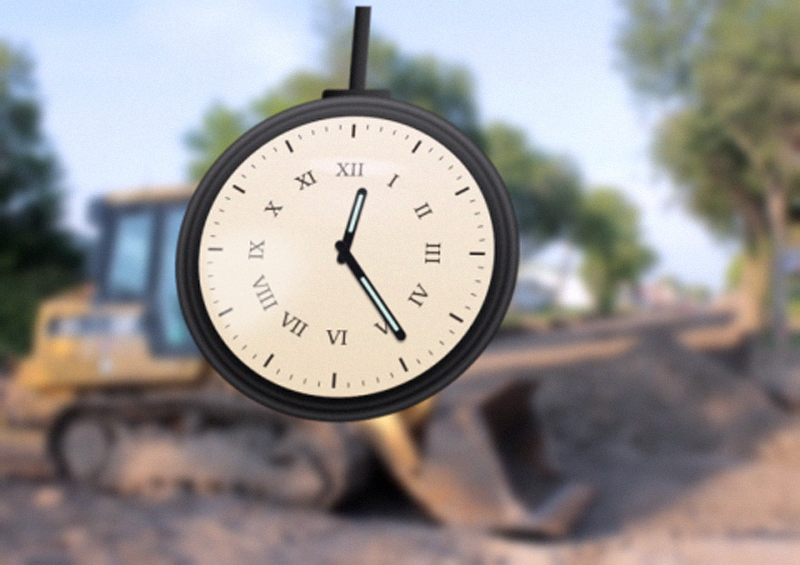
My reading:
**12:24**
